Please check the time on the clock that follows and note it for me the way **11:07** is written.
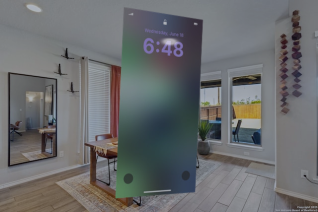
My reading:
**6:48**
